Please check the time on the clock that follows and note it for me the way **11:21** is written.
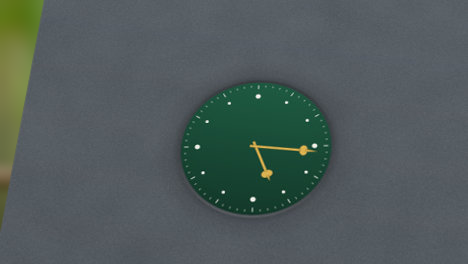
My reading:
**5:16**
